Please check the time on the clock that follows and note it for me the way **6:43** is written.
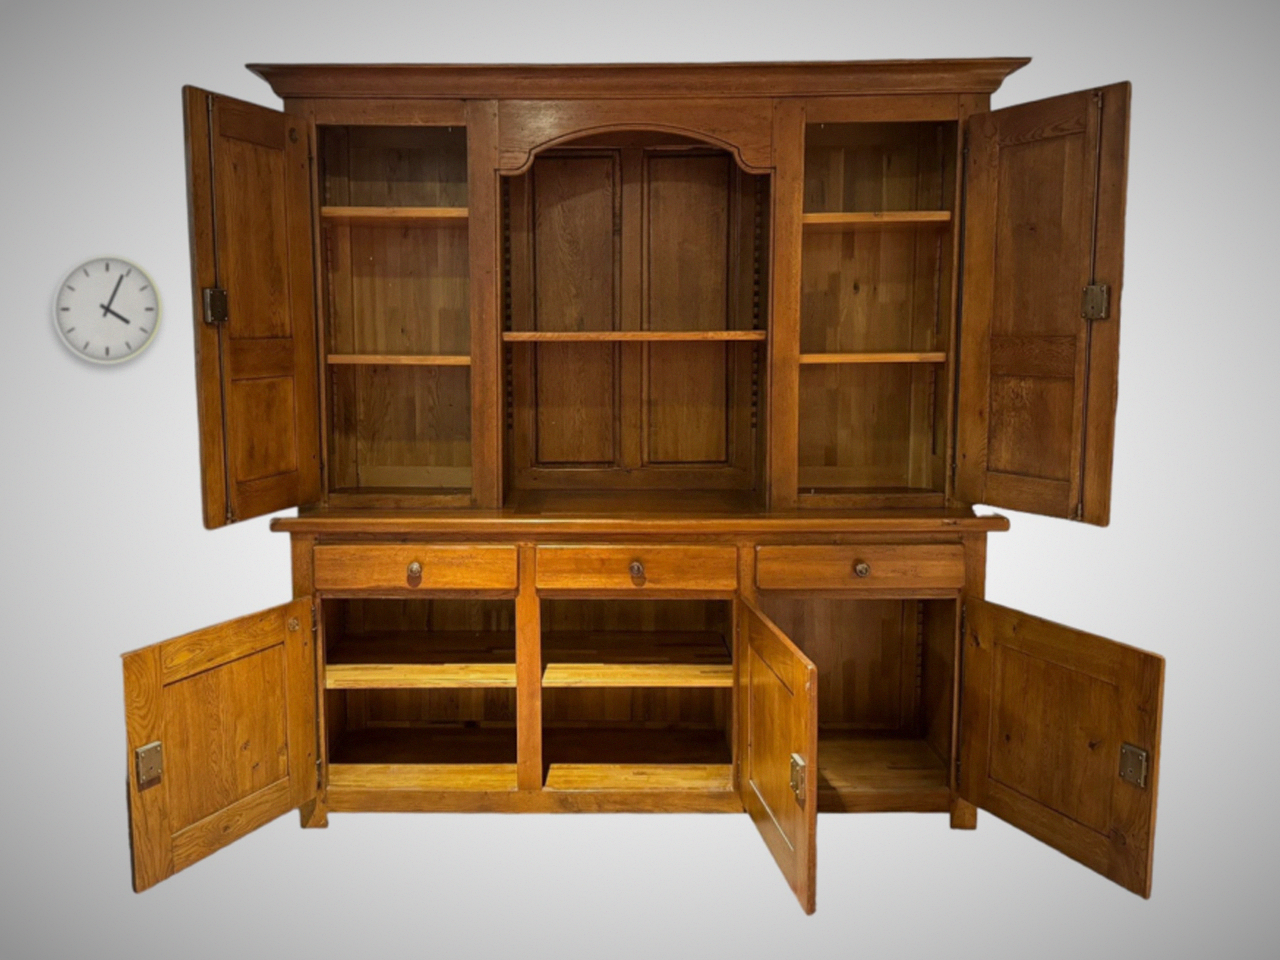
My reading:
**4:04**
